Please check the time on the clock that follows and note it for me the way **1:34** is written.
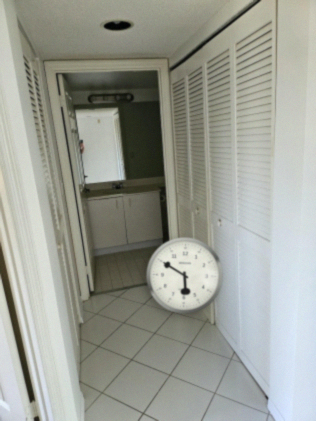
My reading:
**5:50**
